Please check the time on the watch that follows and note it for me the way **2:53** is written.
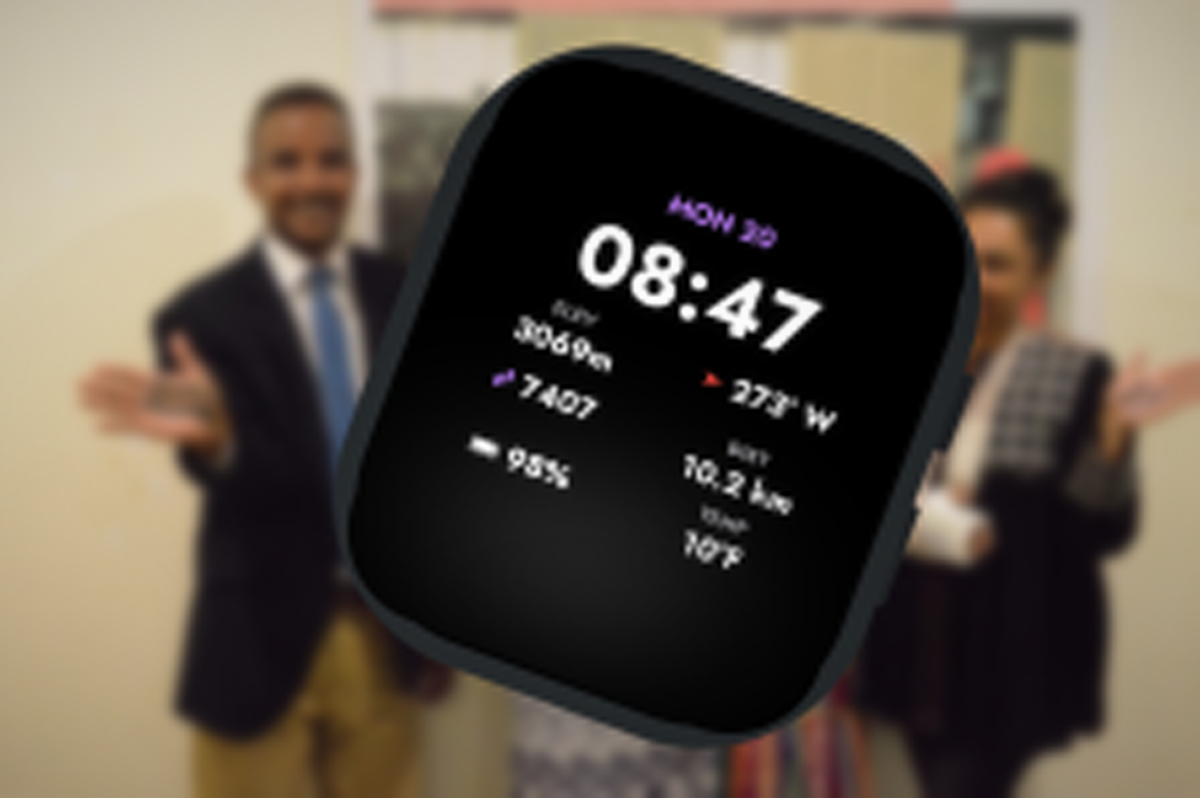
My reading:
**8:47**
